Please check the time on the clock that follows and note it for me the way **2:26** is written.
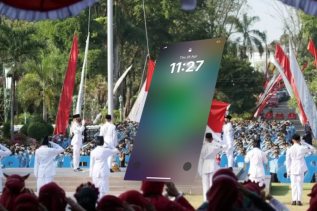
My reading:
**11:27**
